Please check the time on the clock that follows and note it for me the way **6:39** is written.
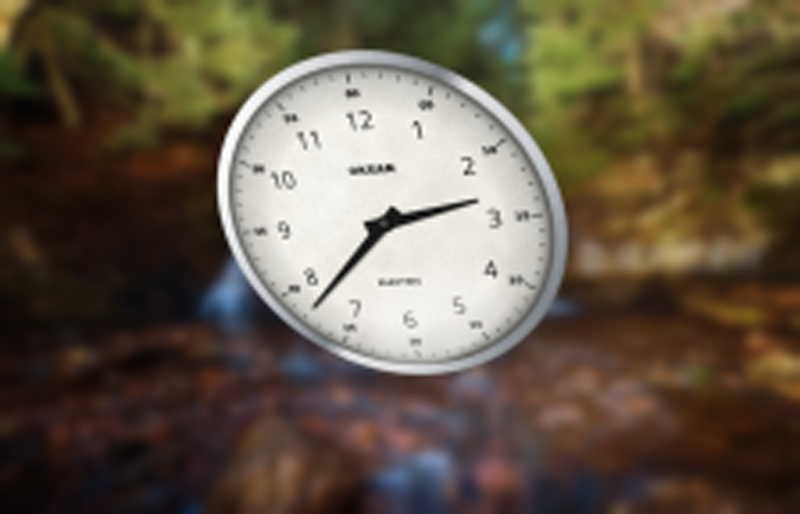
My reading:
**2:38**
